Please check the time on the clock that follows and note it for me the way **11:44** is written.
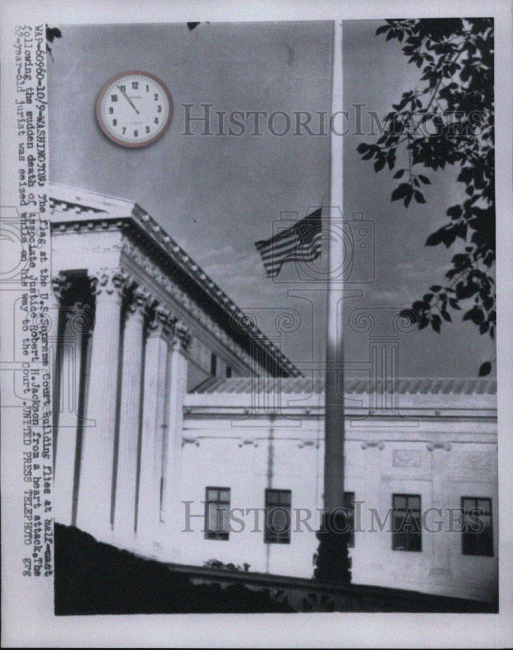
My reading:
**10:54**
